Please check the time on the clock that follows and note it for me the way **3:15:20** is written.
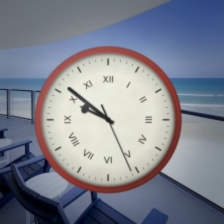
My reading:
**9:51:26**
